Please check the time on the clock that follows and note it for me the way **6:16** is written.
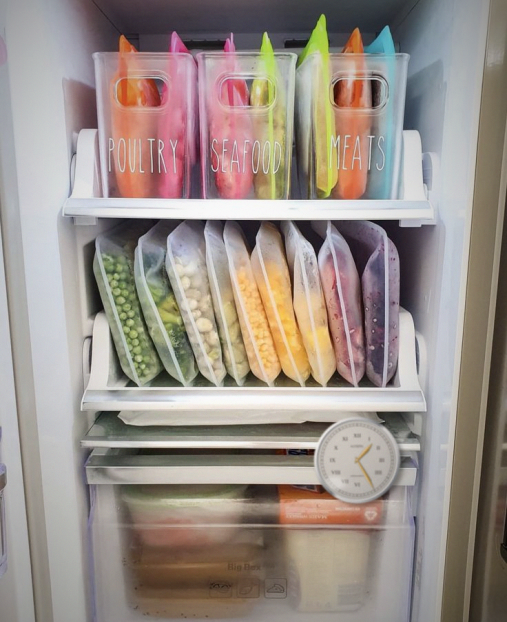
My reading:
**1:25**
